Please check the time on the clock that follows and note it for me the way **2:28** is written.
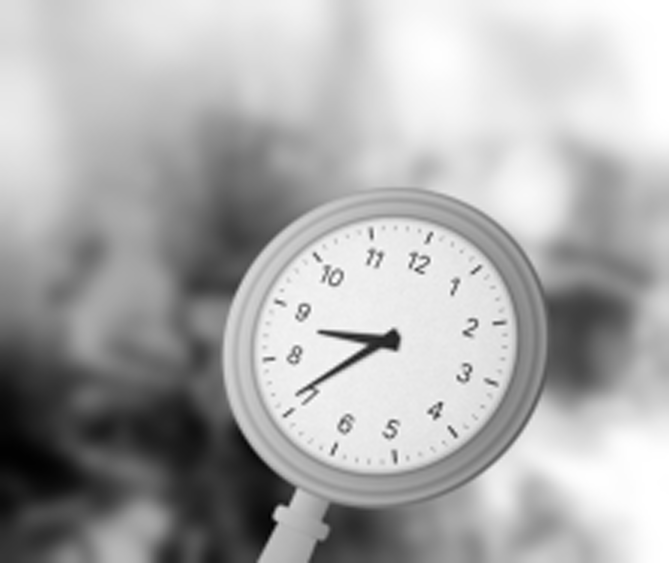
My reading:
**8:36**
